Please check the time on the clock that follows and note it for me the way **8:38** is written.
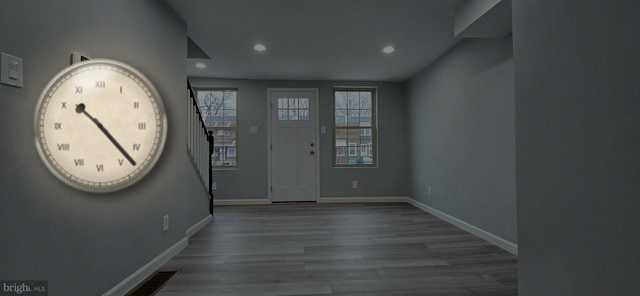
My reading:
**10:23**
